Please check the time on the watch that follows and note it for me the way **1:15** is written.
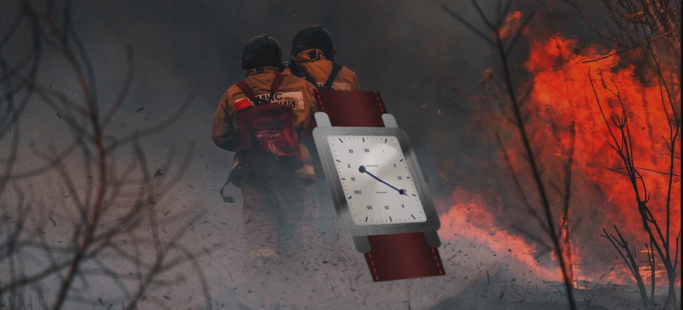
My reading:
**10:21**
